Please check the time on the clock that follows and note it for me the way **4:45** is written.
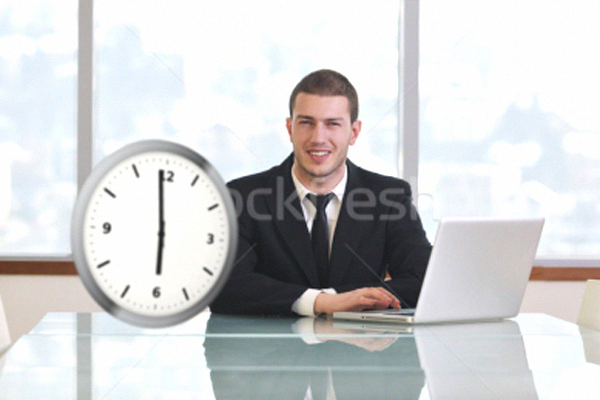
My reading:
**5:59**
